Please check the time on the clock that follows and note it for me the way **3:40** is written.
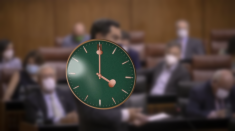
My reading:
**4:00**
